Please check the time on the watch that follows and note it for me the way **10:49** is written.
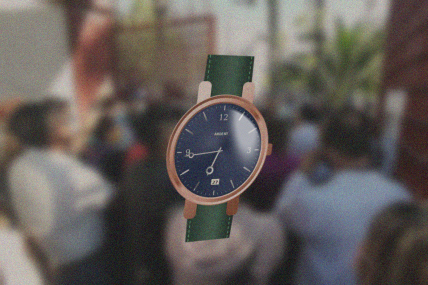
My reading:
**6:44**
